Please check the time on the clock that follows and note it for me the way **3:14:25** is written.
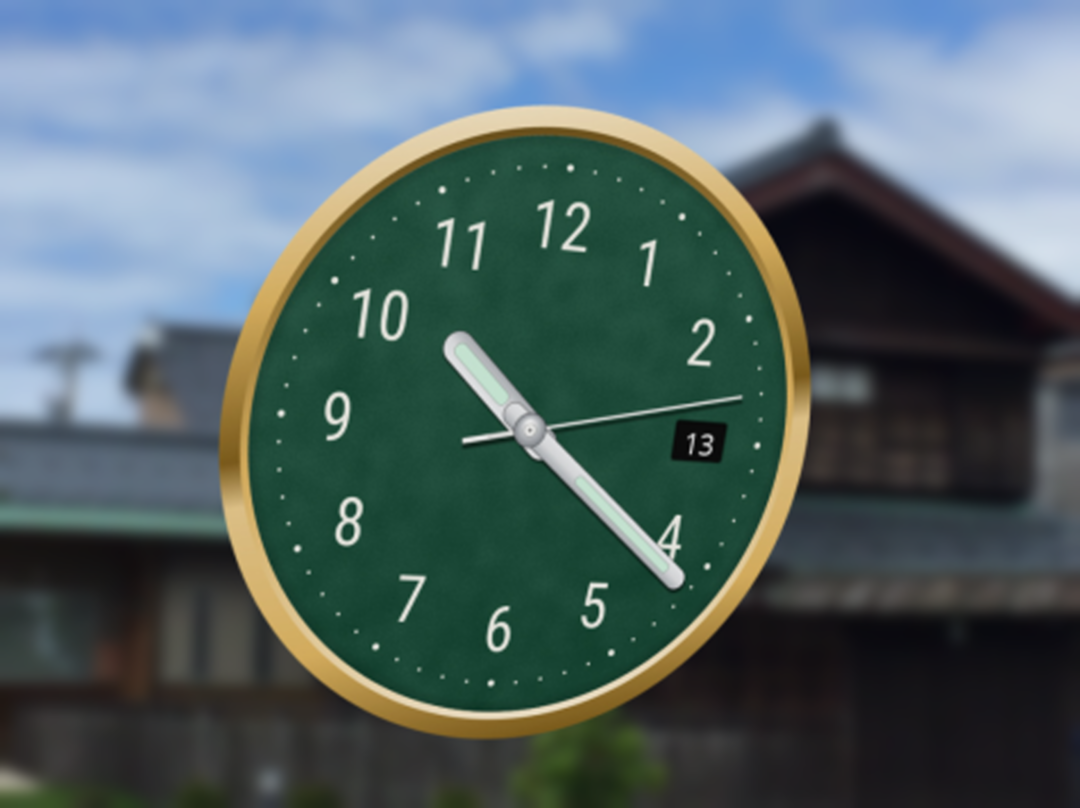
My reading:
**10:21:13**
